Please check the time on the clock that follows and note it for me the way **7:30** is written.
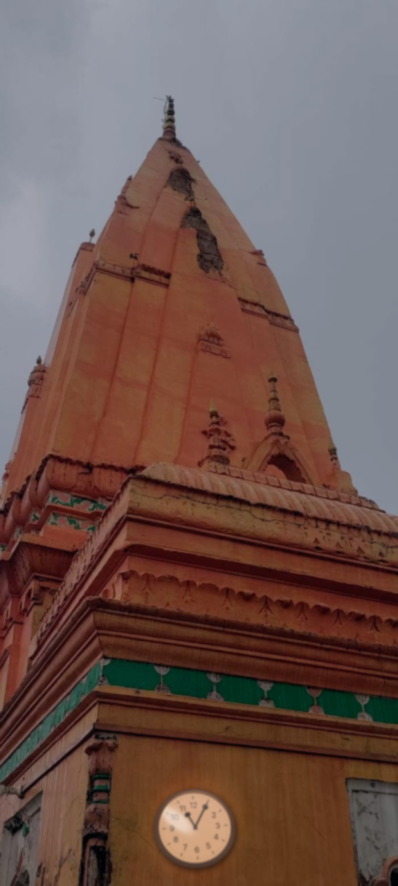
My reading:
**11:05**
